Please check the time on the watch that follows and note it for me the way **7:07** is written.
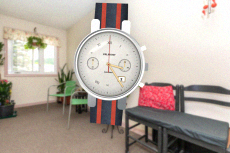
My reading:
**3:24**
